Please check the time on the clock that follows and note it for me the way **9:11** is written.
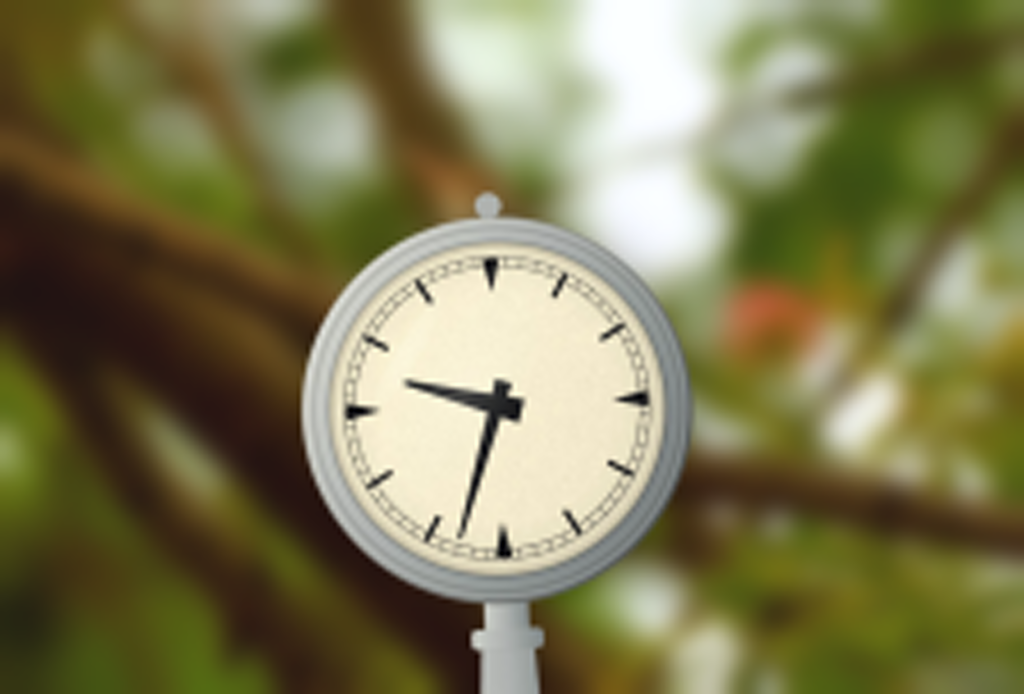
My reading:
**9:33**
